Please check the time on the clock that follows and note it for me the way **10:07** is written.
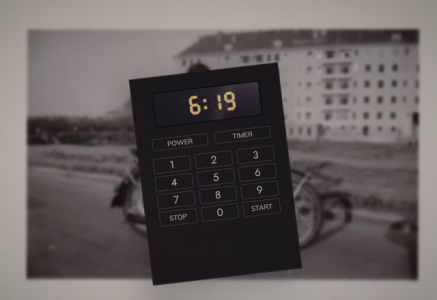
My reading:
**6:19**
